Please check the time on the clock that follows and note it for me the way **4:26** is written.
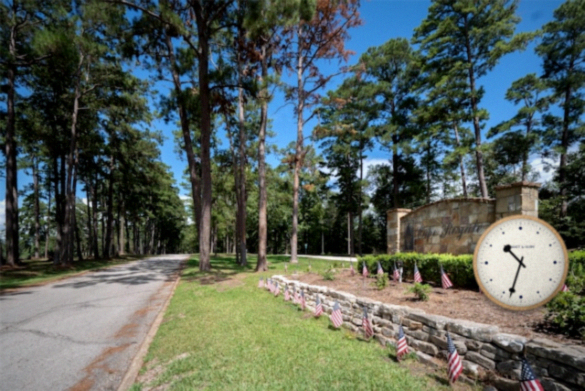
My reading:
**10:33**
